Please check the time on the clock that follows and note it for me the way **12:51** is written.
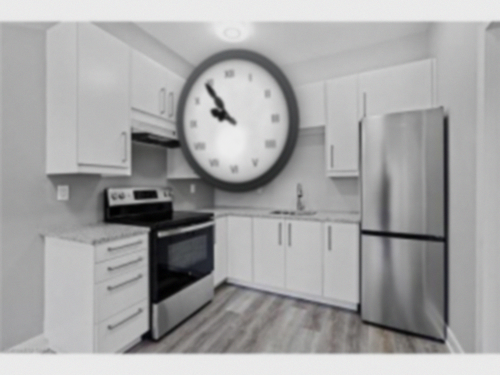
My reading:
**9:54**
